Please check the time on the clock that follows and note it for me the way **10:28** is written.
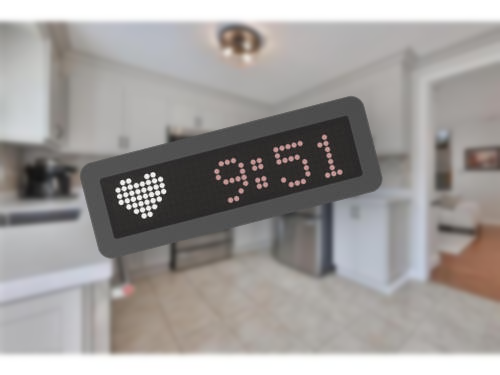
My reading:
**9:51**
